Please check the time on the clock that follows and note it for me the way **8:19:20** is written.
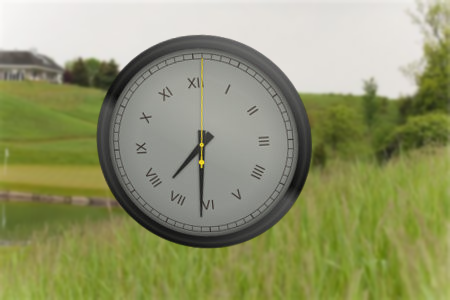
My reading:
**7:31:01**
